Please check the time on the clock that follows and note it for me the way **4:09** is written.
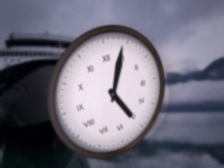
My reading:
**5:04**
